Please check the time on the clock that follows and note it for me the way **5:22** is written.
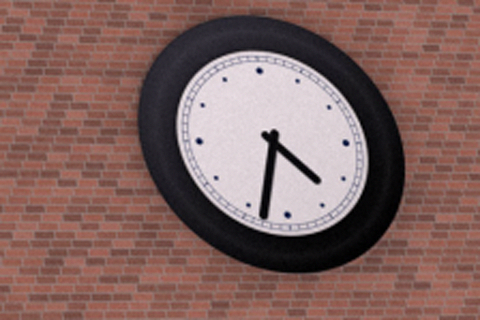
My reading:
**4:33**
